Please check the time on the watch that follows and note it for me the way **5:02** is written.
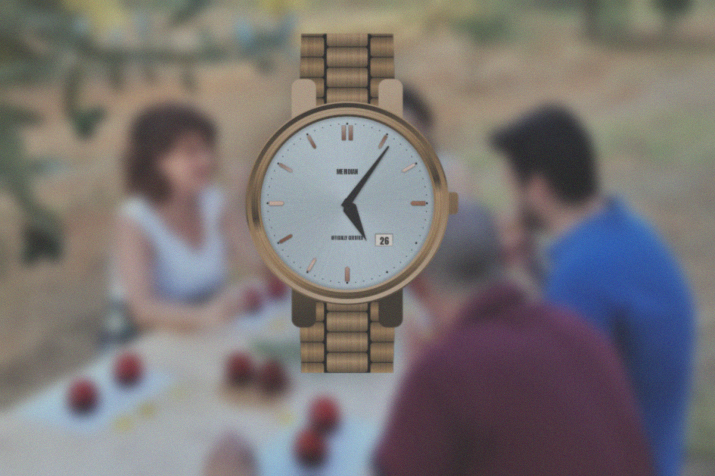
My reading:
**5:06**
